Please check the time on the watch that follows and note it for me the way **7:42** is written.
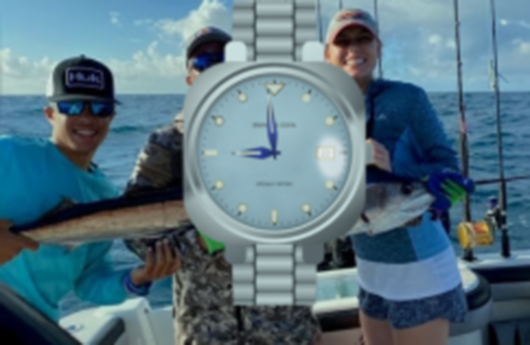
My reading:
**8:59**
